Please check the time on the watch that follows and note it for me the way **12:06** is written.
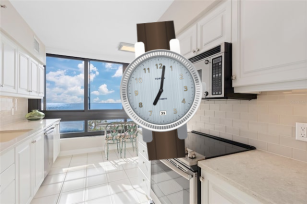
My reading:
**7:02**
